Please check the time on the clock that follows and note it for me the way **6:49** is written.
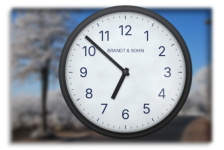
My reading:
**6:52**
